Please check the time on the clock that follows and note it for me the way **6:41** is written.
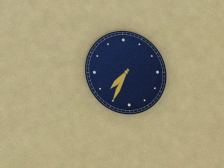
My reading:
**7:35**
